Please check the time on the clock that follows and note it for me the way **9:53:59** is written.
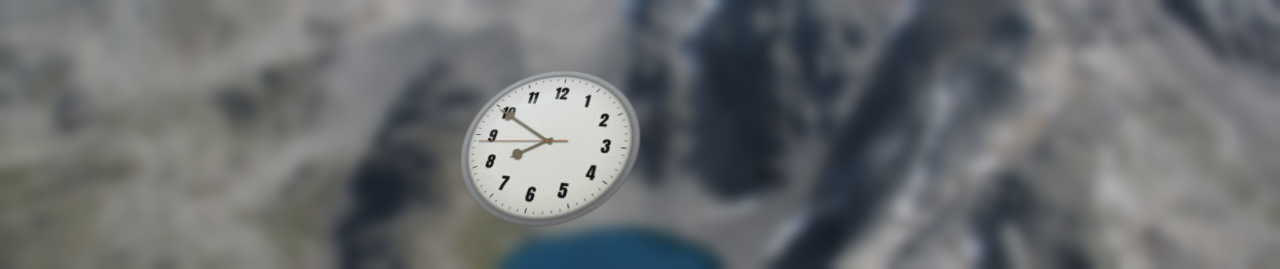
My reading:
**7:49:44**
